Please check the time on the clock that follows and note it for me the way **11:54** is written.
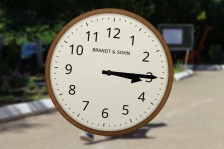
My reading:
**3:15**
